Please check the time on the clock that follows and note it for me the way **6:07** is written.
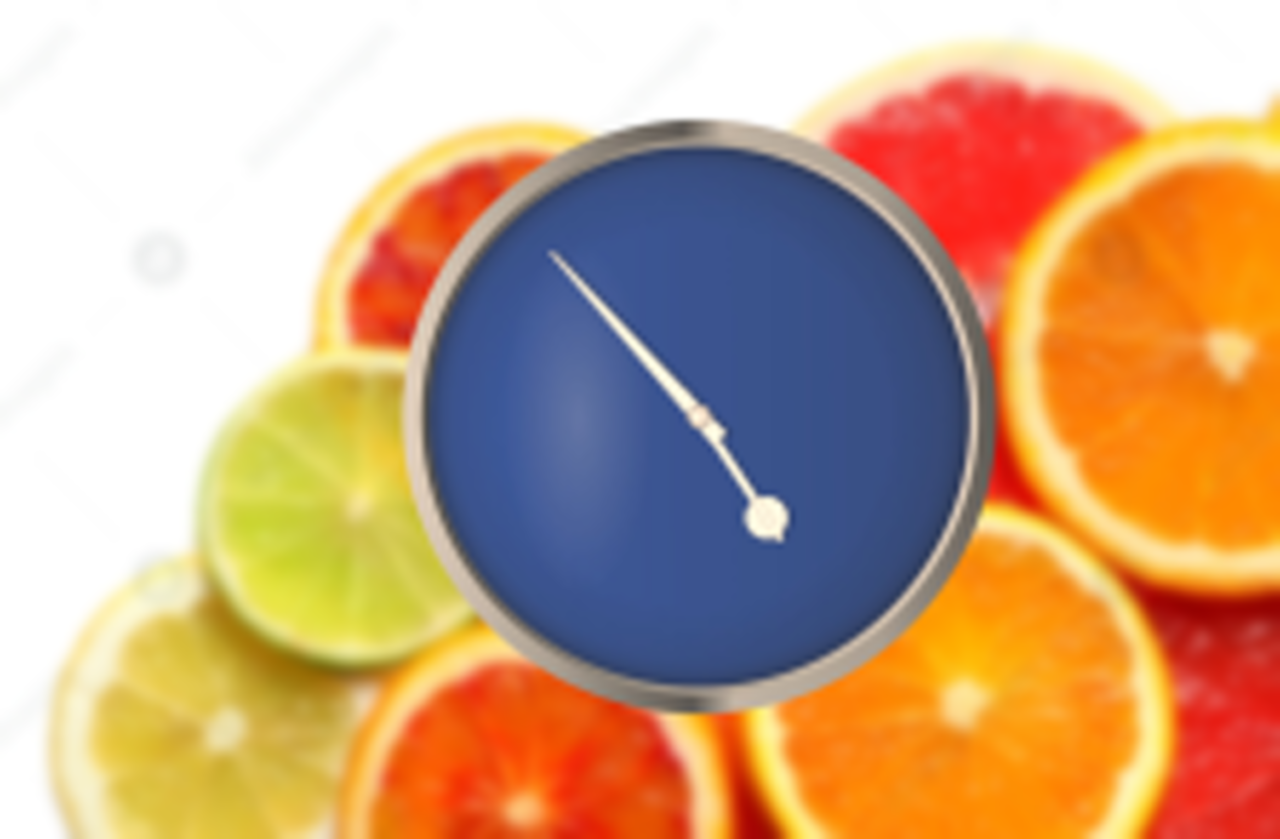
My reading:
**4:53**
